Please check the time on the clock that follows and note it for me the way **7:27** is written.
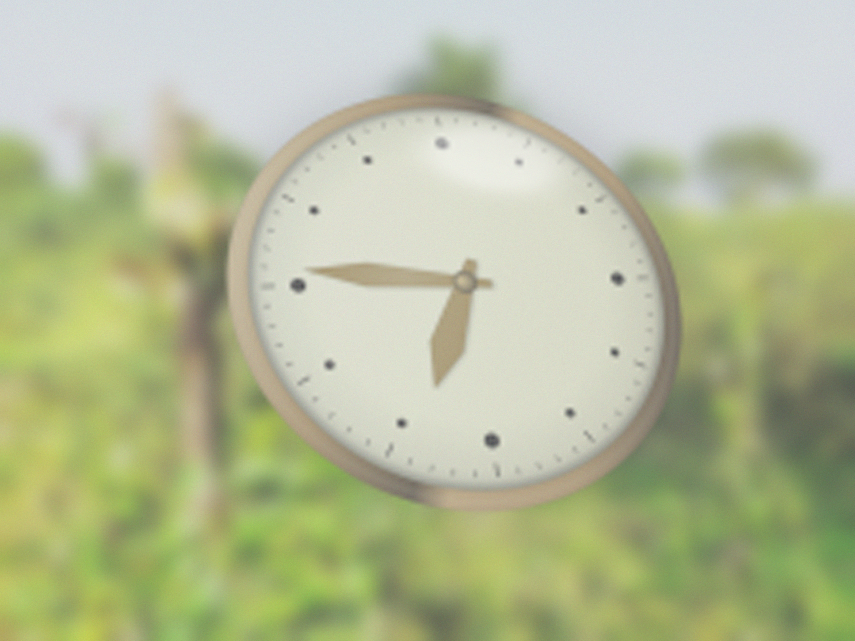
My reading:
**6:46**
